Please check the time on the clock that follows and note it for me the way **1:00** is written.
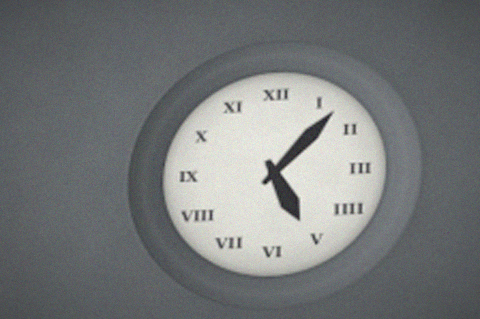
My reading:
**5:07**
